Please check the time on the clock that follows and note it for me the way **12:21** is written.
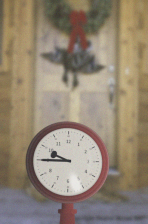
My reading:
**9:45**
